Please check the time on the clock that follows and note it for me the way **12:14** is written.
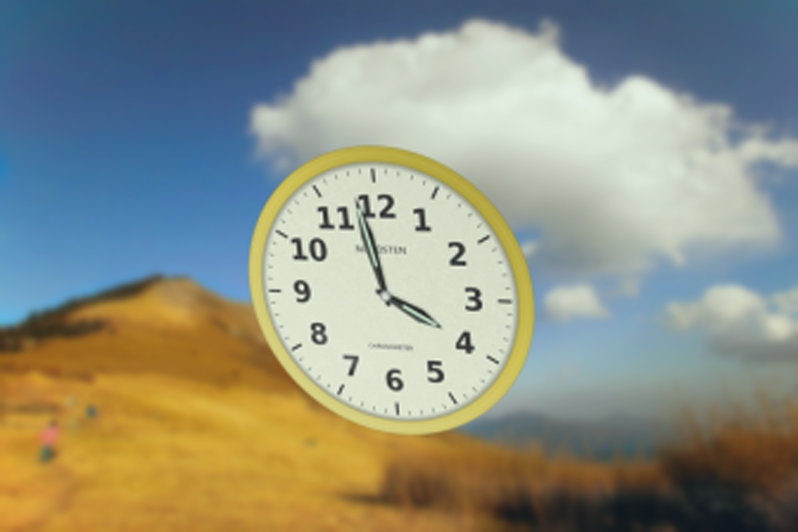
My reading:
**3:58**
